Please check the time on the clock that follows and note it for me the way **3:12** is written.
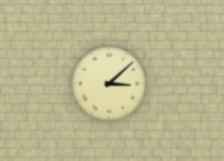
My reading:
**3:08**
